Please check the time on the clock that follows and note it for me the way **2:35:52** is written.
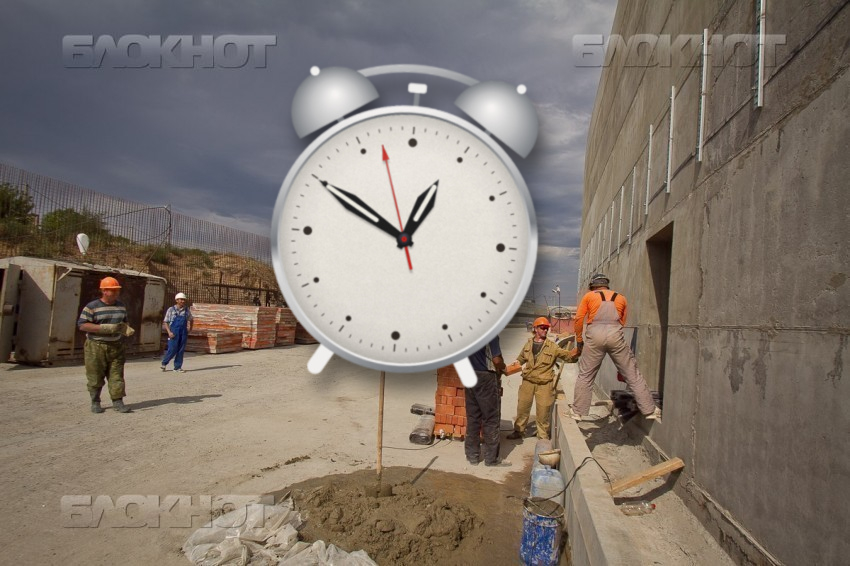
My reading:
**12:49:57**
